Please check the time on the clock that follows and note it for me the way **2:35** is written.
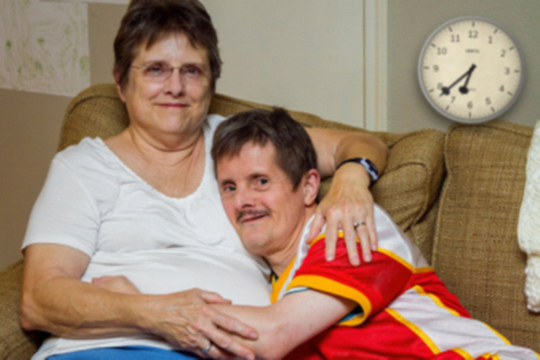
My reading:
**6:38**
